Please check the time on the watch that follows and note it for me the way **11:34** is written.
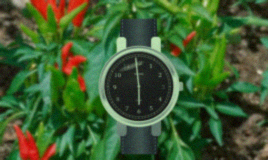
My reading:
**5:59**
